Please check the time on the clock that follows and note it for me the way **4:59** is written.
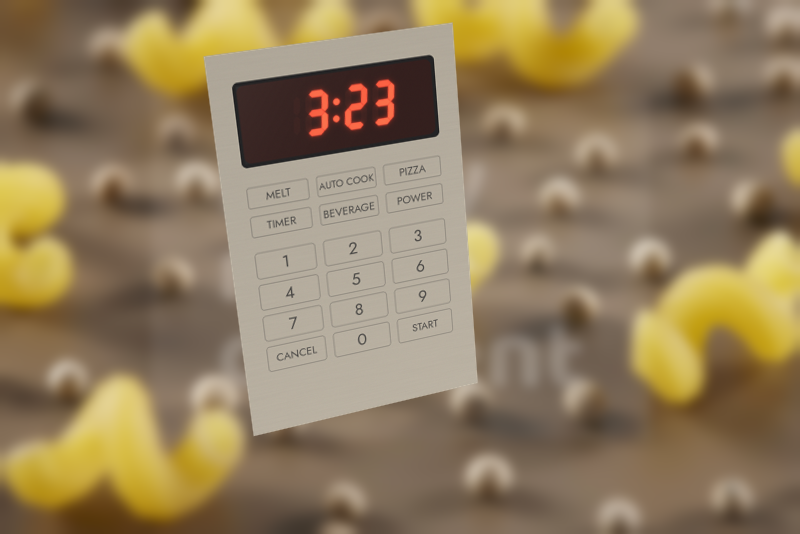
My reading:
**3:23**
